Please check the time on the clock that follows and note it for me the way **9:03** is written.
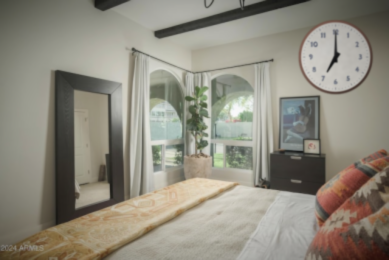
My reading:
**7:00**
